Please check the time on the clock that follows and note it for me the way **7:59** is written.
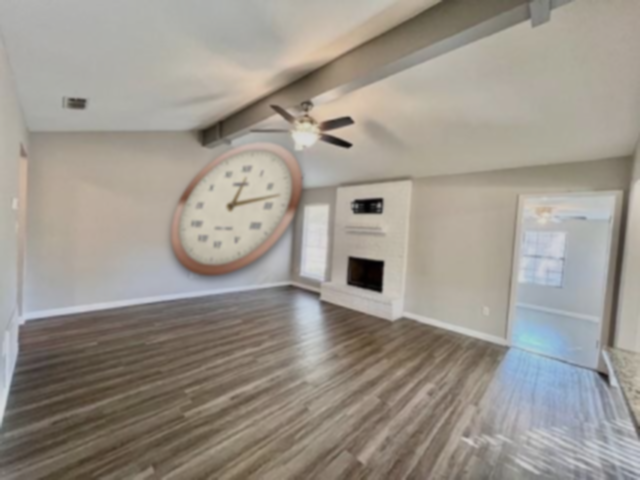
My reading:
**12:13**
